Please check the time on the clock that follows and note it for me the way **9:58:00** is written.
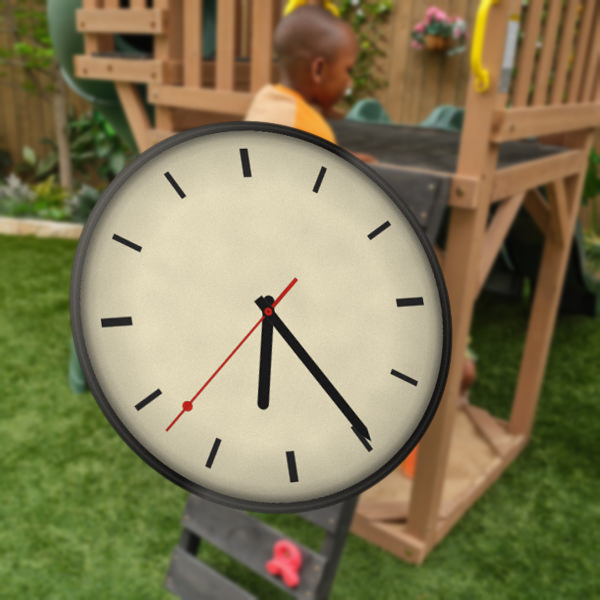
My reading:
**6:24:38**
